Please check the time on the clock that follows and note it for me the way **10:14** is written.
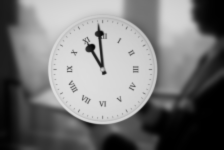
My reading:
**10:59**
